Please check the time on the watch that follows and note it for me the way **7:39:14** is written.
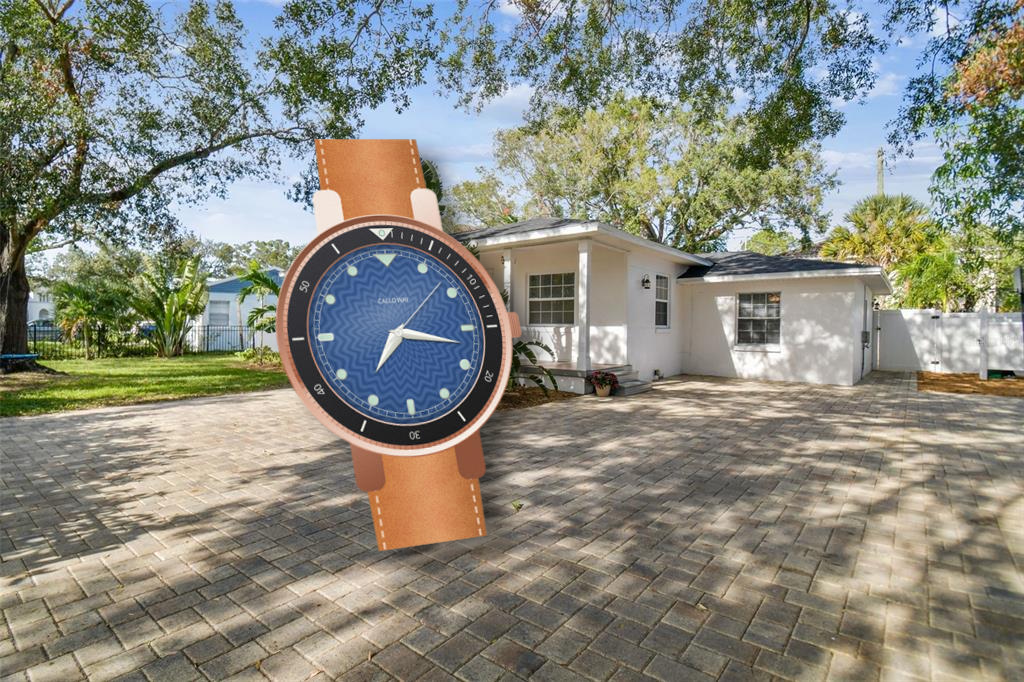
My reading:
**7:17:08**
